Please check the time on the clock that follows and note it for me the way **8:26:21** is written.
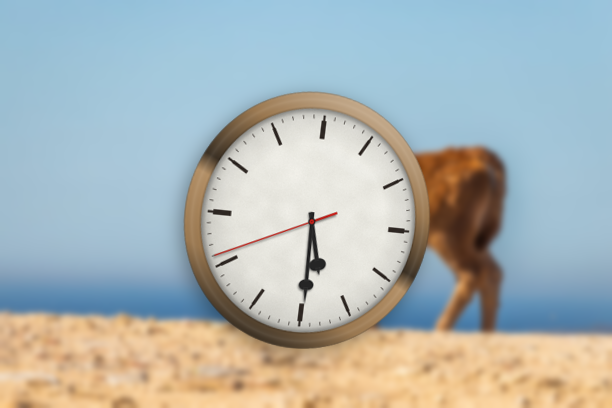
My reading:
**5:29:41**
